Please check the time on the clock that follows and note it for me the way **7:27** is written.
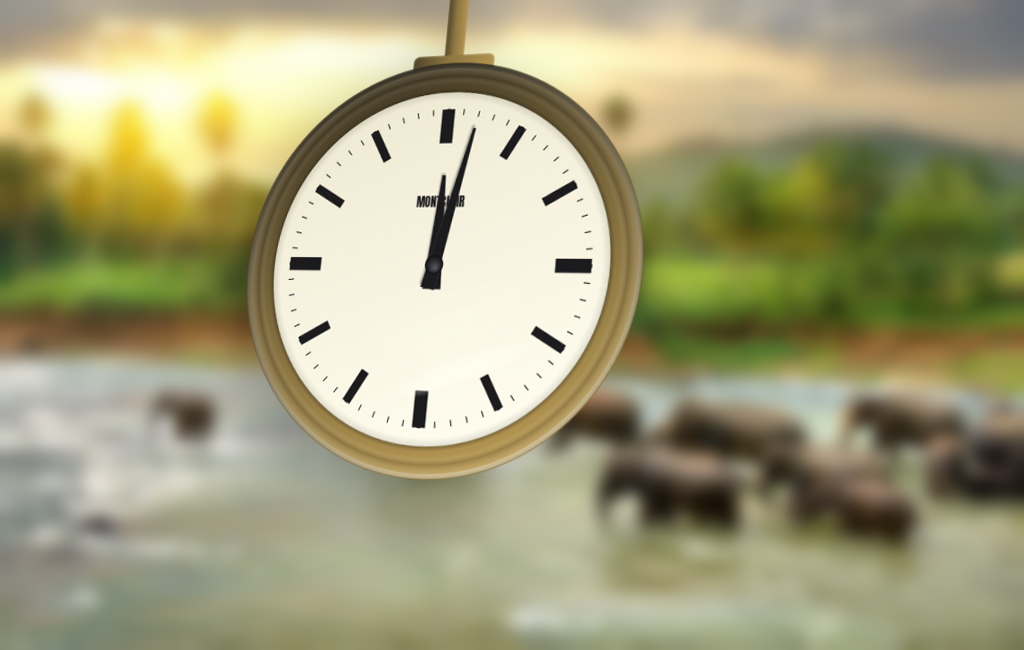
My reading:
**12:02**
